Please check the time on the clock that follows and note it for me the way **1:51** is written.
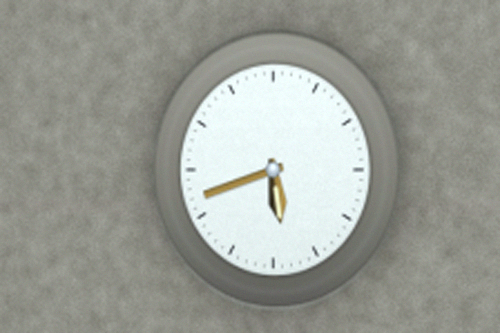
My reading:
**5:42**
